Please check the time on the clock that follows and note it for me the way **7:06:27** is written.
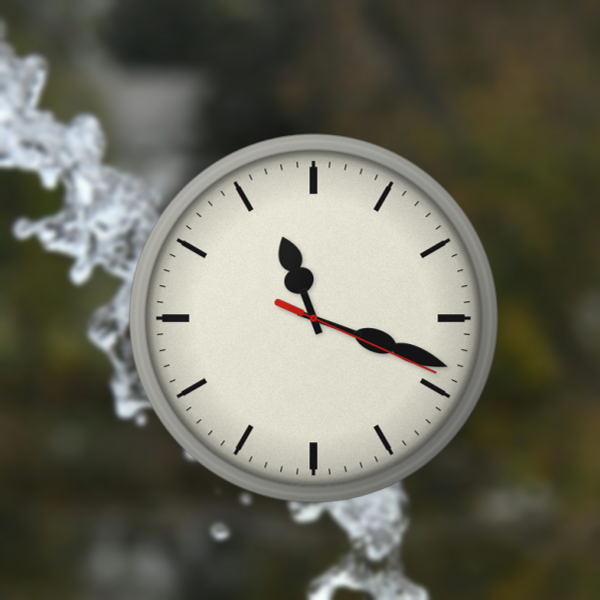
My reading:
**11:18:19**
